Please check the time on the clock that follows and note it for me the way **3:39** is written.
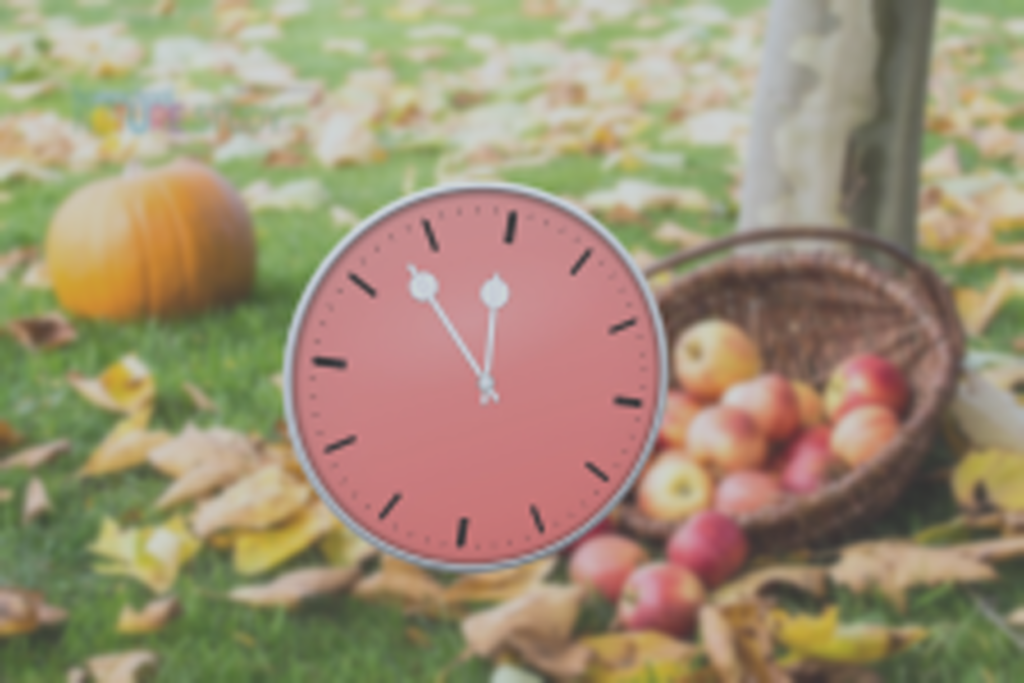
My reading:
**11:53**
